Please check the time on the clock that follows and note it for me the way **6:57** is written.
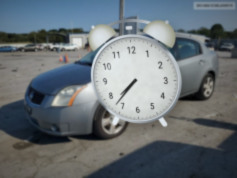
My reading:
**7:37**
